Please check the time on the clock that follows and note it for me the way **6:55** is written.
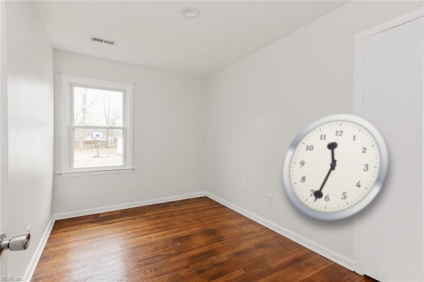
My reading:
**11:33**
